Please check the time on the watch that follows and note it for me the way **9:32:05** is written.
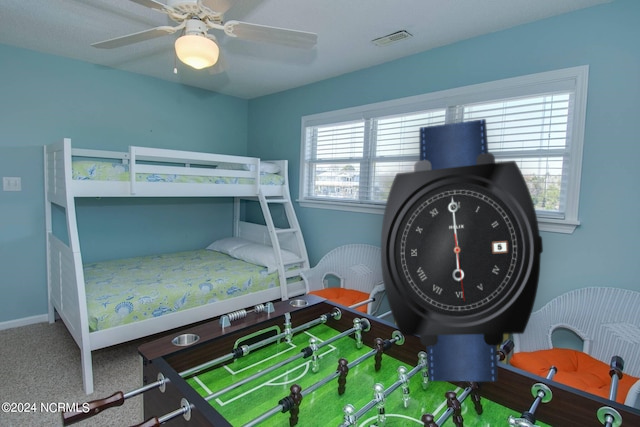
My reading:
**5:59:29**
